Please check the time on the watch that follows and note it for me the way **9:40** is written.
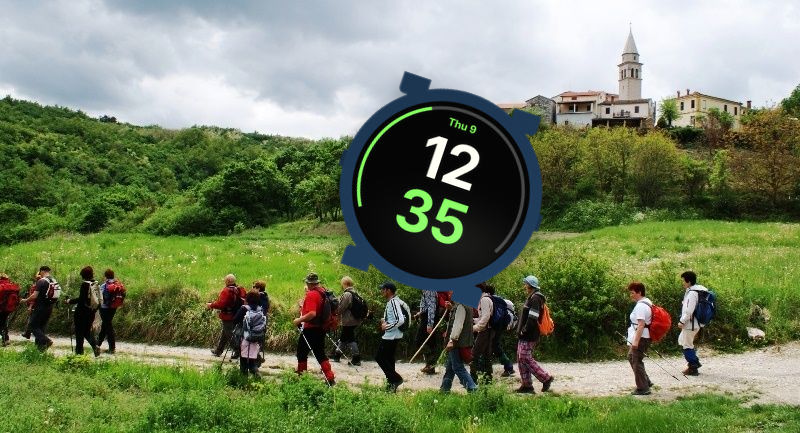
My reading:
**12:35**
